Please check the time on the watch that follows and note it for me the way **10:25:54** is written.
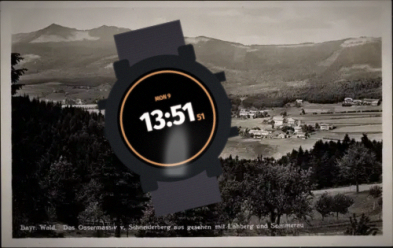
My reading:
**13:51:51**
